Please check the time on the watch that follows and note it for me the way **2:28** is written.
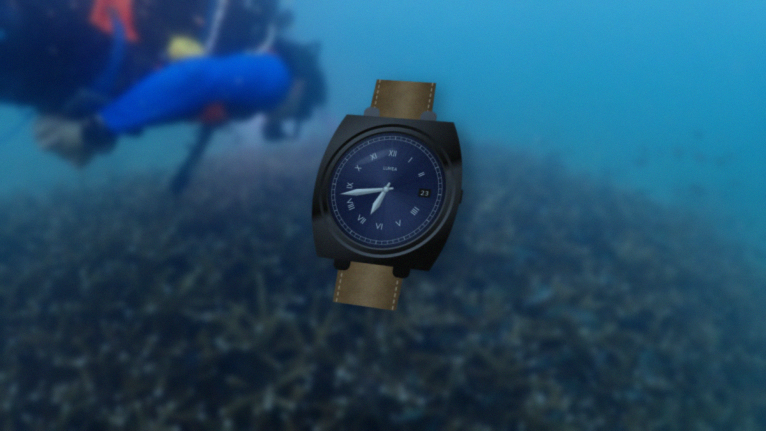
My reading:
**6:43**
